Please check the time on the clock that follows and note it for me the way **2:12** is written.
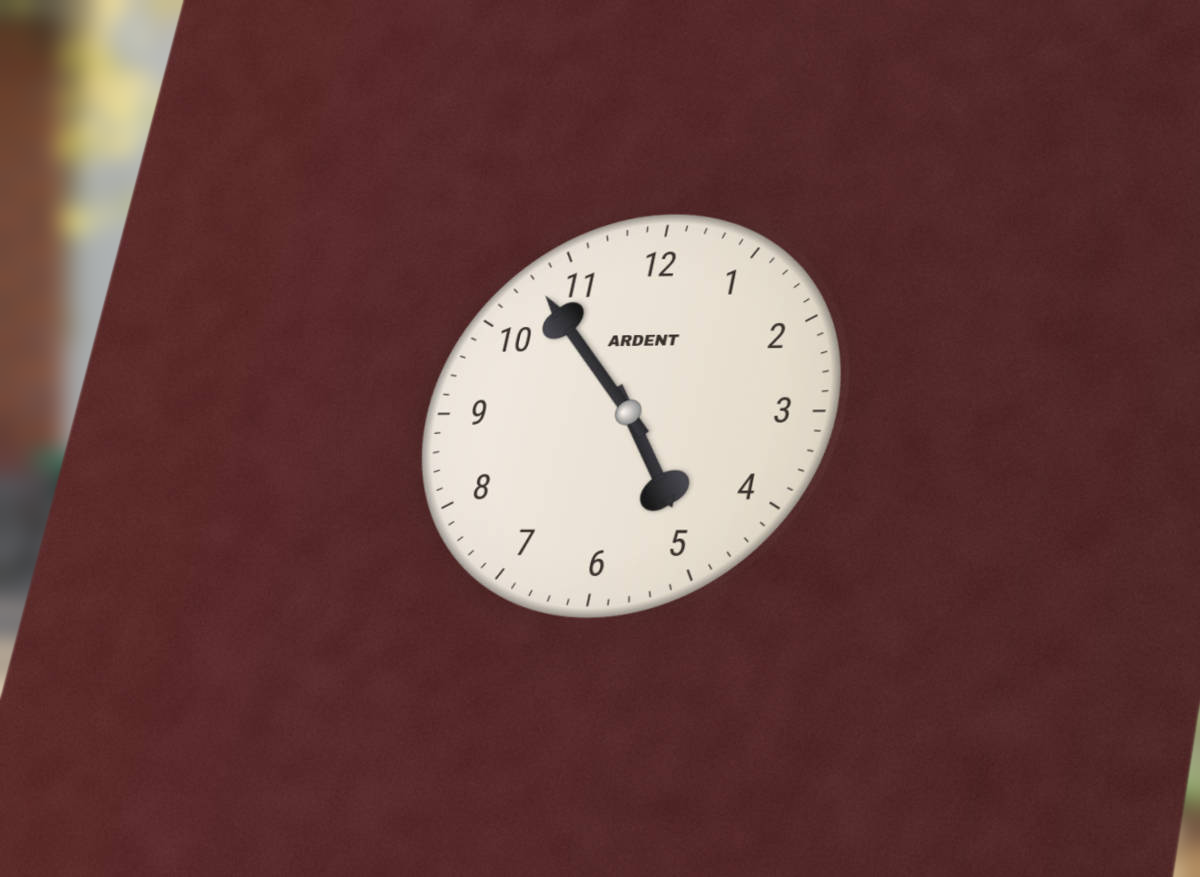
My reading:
**4:53**
